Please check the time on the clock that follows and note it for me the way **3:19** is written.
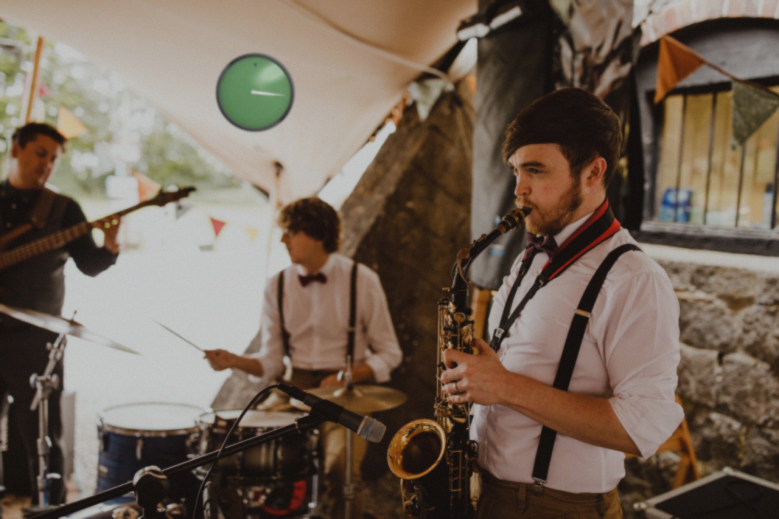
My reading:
**3:16**
